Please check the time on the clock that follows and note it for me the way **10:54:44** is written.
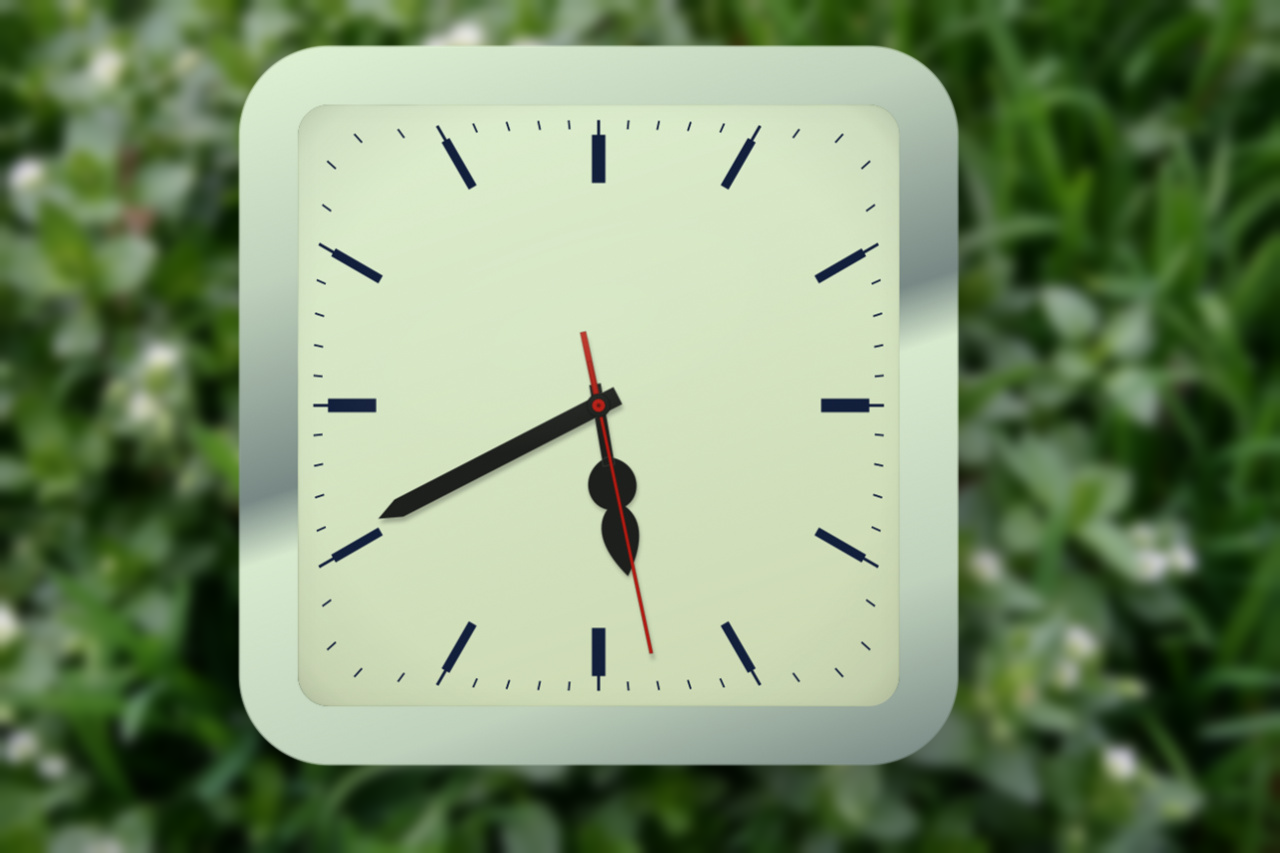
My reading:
**5:40:28**
